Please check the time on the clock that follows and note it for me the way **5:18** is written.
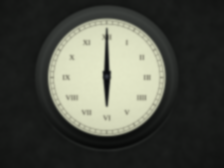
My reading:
**6:00**
